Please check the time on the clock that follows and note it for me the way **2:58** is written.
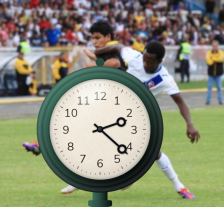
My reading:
**2:22**
